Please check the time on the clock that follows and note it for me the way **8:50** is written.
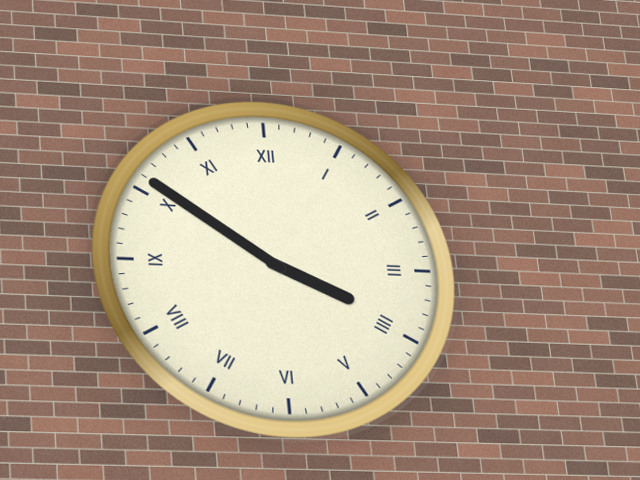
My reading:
**3:51**
